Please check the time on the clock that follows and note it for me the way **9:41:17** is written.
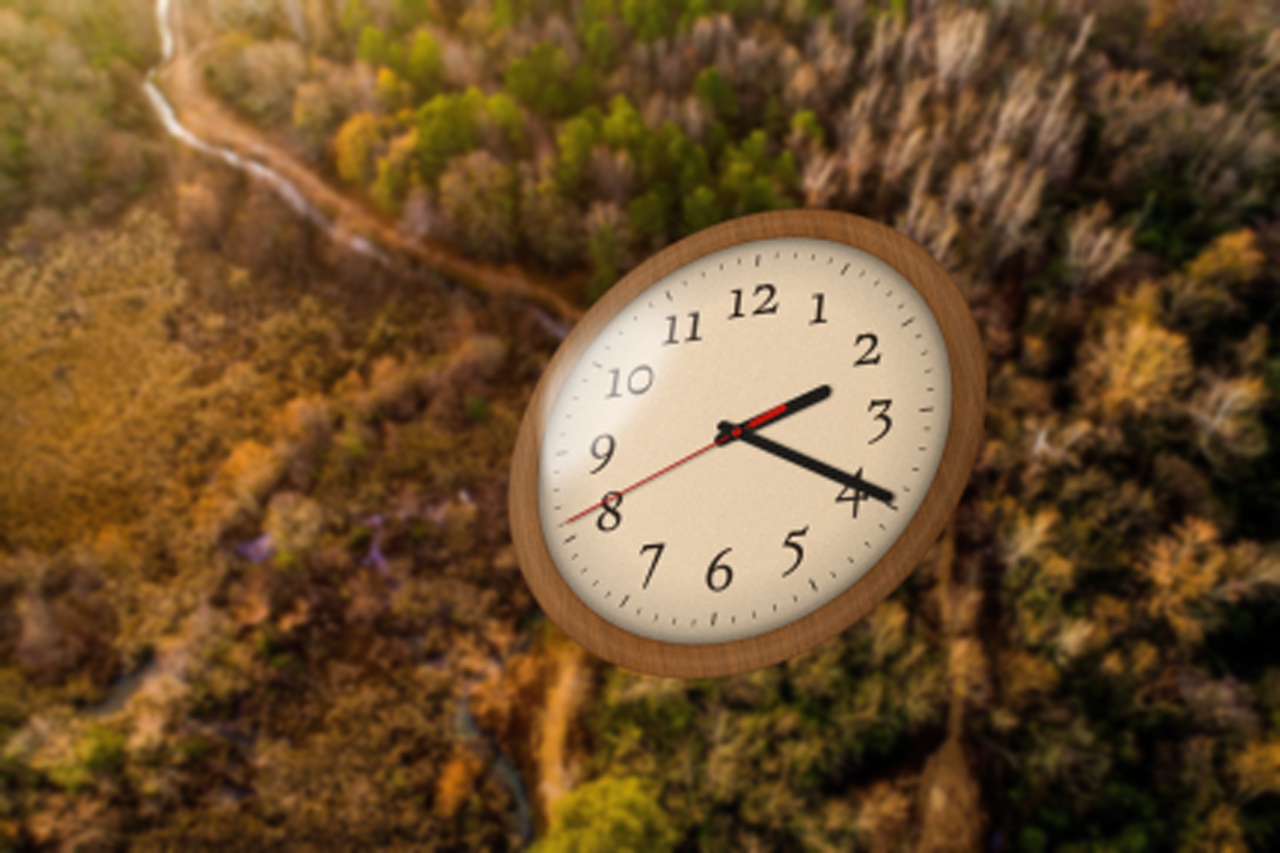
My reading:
**2:19:41**
